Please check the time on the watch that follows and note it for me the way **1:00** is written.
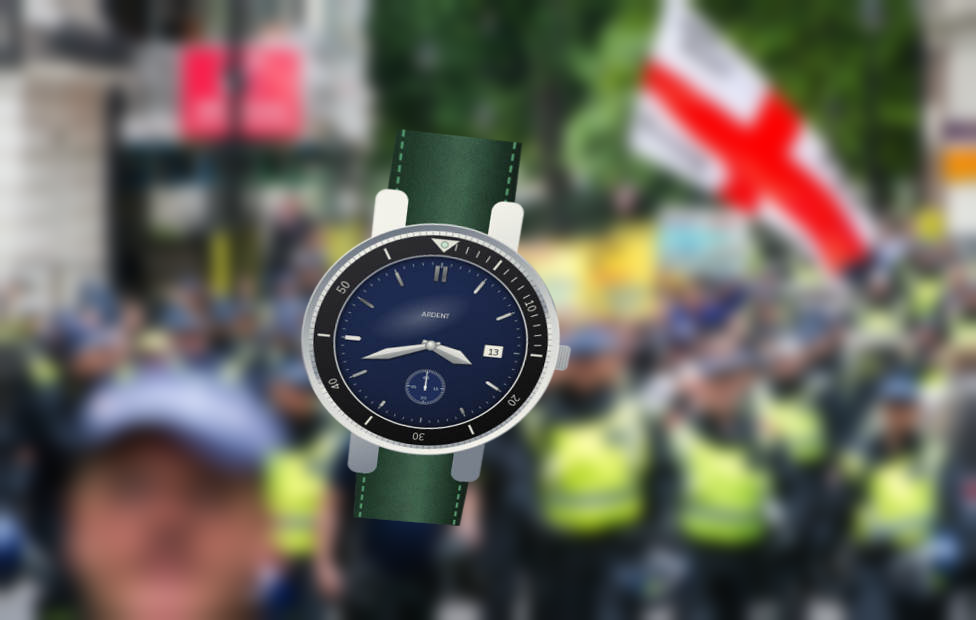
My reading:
**3:42**
